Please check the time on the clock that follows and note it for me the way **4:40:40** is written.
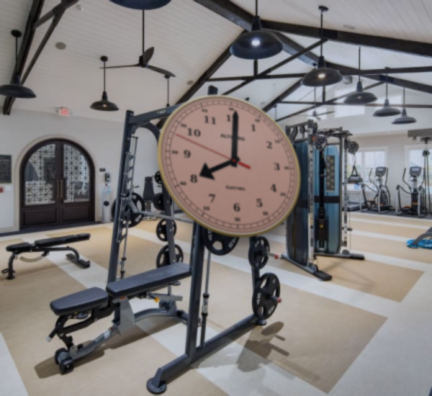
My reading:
**8:00:48**
